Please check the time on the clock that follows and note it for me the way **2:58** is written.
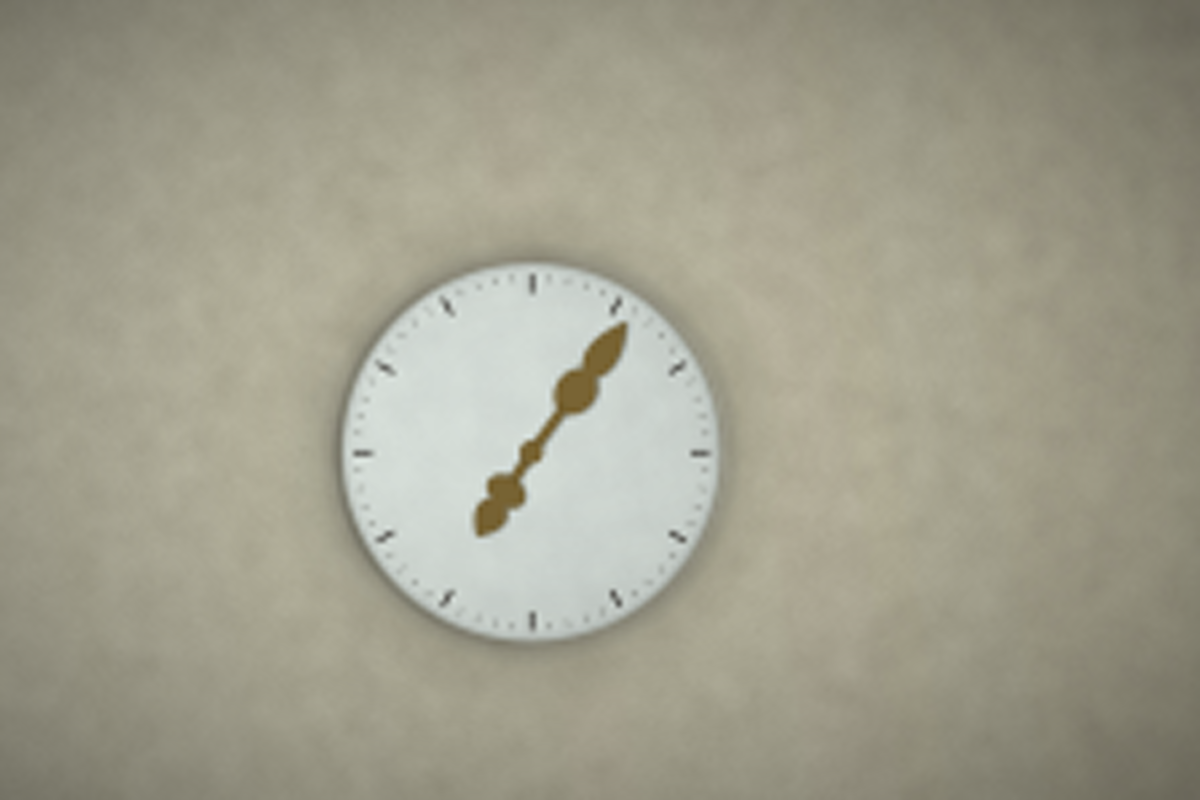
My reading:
**7:06**
